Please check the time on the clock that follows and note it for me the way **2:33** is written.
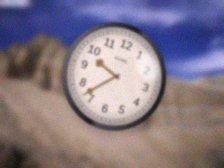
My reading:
**9:37**
